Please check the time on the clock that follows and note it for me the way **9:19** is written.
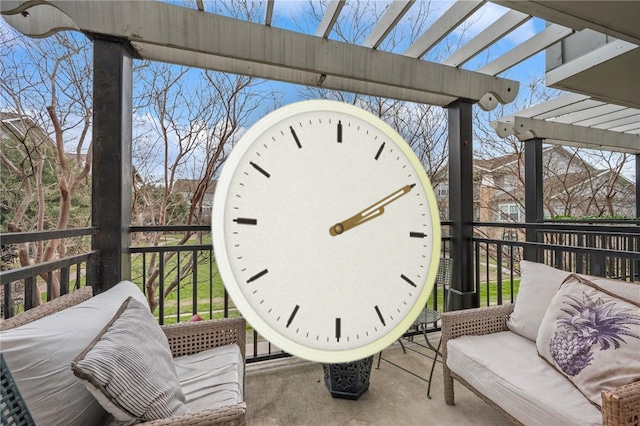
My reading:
**2:10**
